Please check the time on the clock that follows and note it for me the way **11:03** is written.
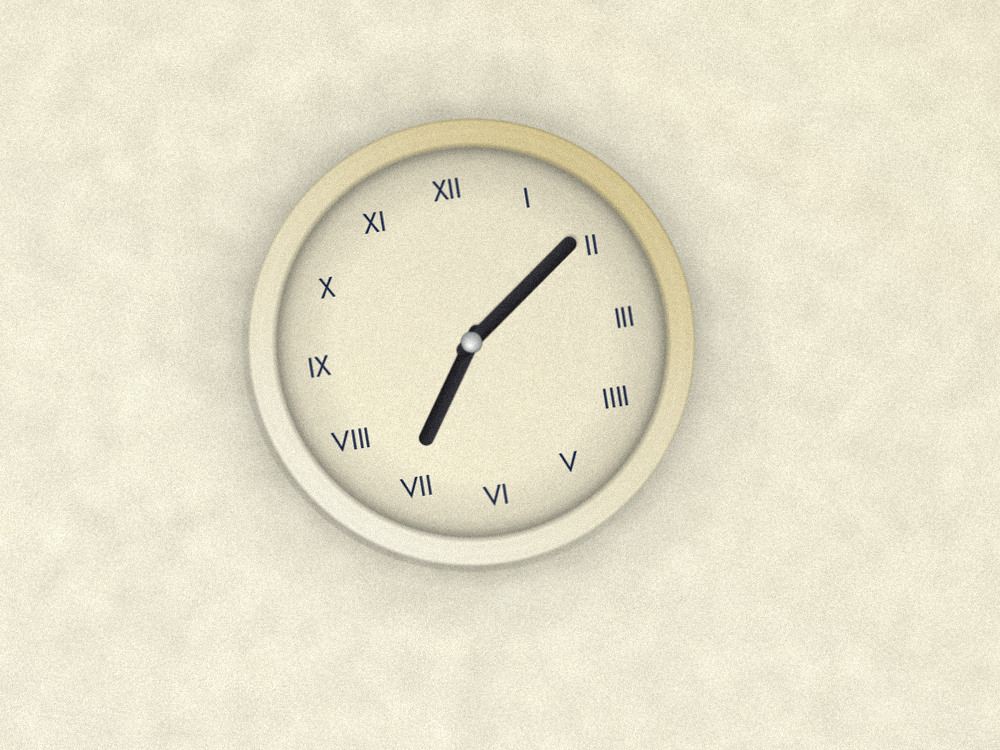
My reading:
**7:09**
